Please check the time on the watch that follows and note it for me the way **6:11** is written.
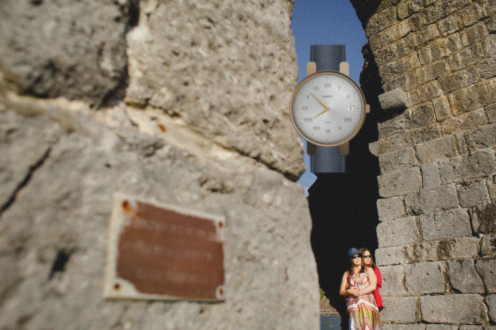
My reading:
**7:52**
